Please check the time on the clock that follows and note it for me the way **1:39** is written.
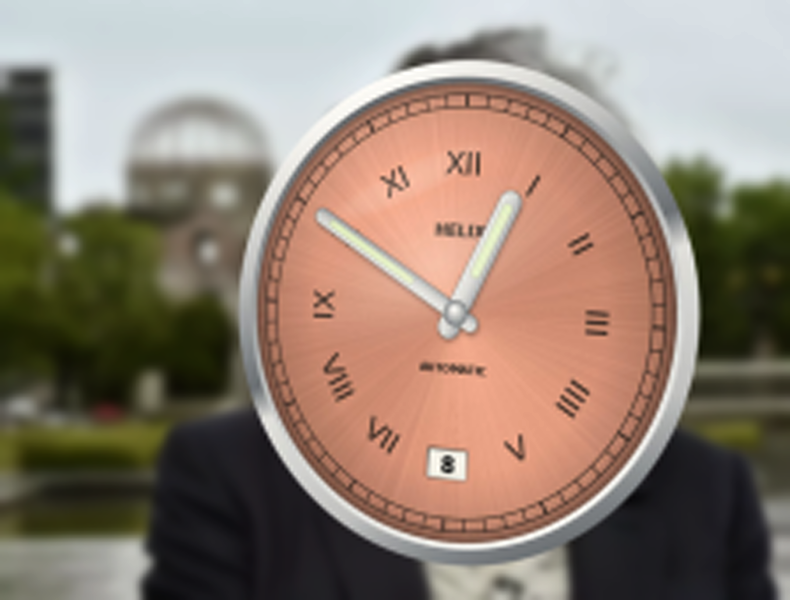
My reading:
**12:50**
